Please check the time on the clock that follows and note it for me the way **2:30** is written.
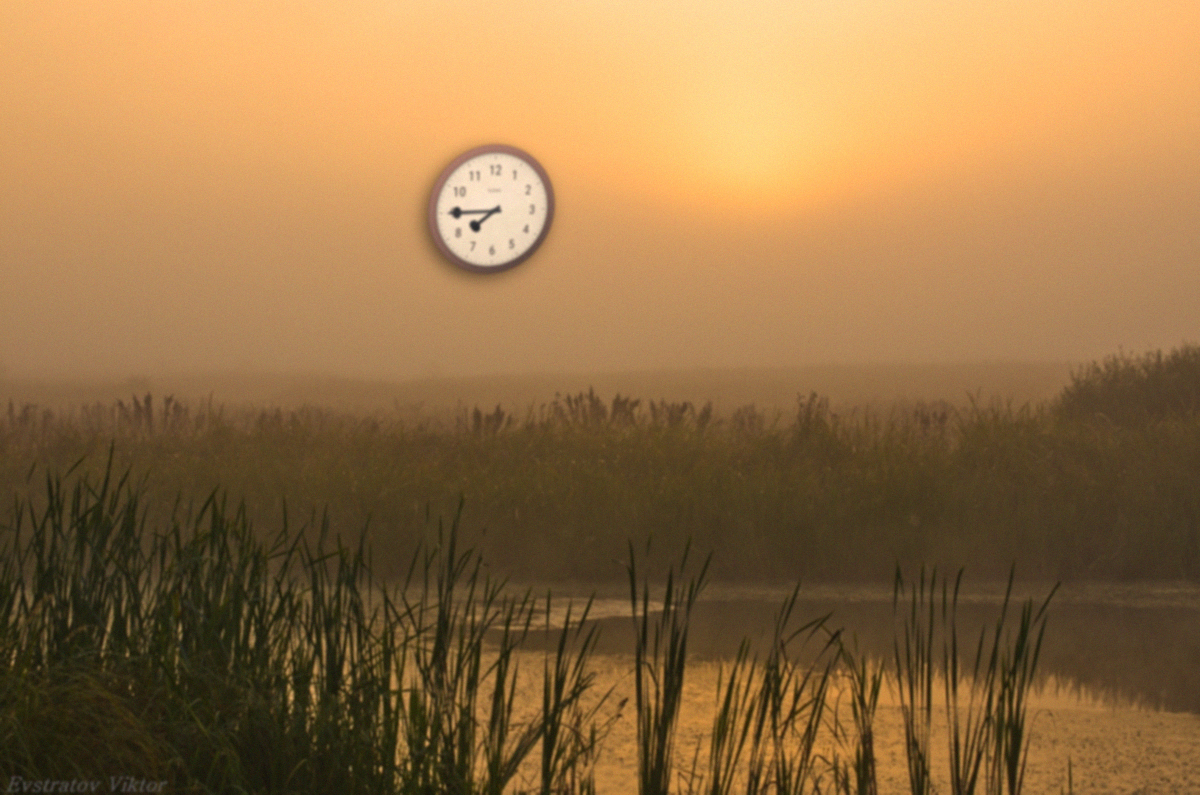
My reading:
**7:45**
